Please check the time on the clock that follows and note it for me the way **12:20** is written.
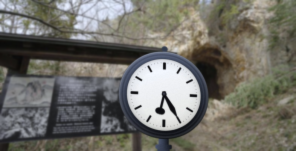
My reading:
**6:25**
